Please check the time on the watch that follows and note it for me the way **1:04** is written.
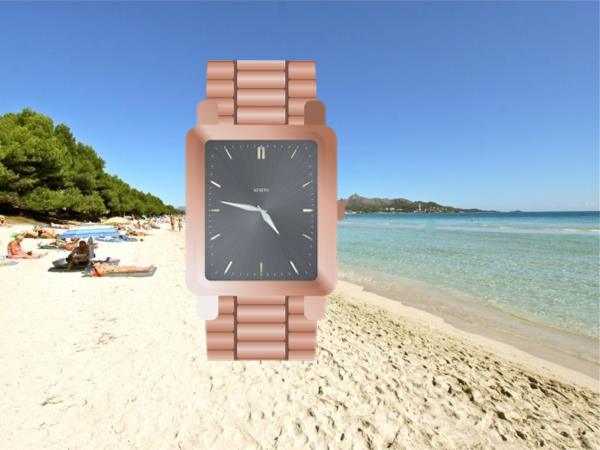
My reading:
**4:47**
